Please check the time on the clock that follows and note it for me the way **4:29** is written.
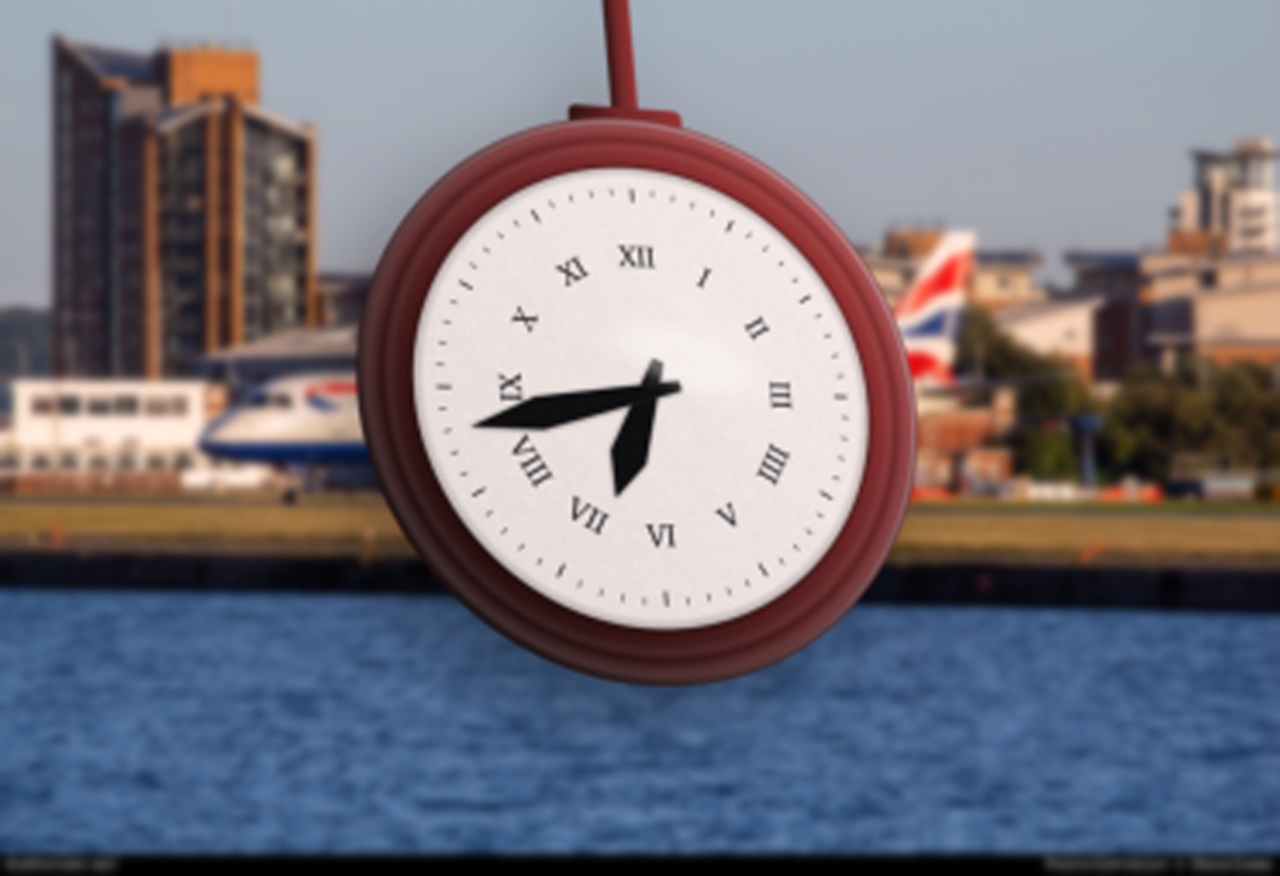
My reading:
**6:43**
